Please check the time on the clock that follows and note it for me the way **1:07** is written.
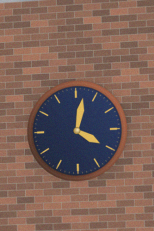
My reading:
**4:02**
